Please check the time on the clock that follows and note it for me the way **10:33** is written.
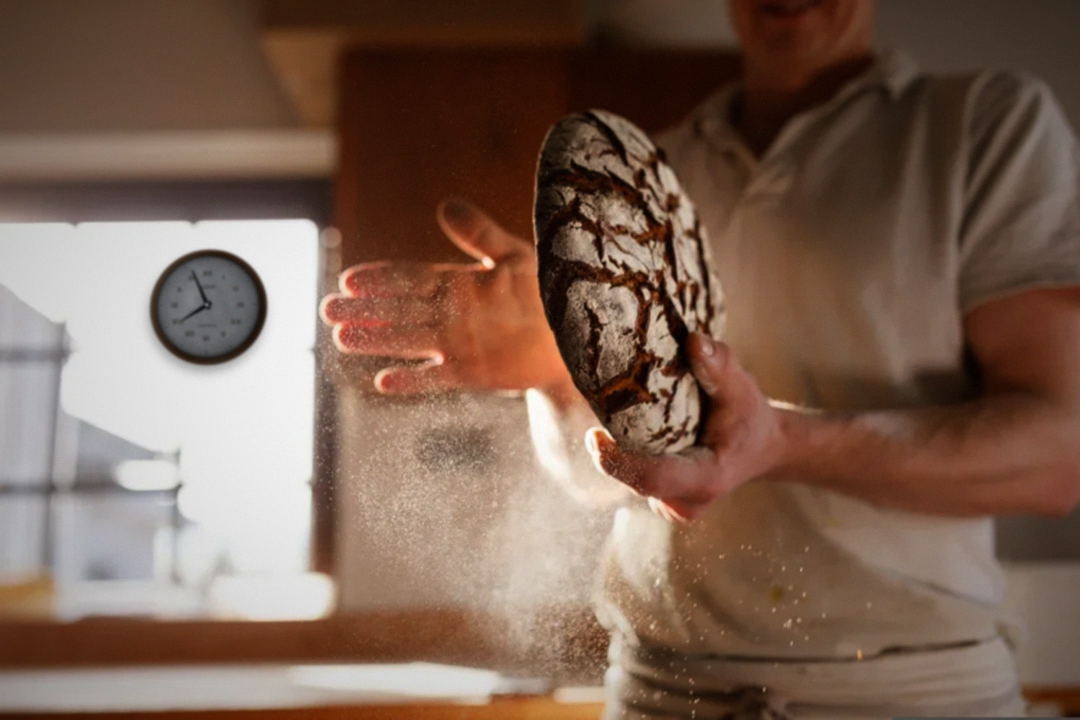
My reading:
**7:56**
